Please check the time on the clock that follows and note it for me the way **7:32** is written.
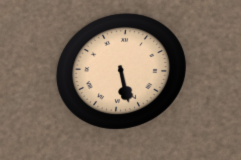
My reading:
**5:27**
